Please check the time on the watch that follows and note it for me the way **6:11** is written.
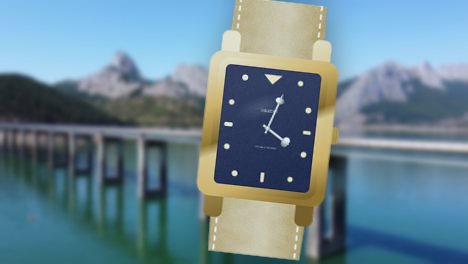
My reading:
**4:03**
